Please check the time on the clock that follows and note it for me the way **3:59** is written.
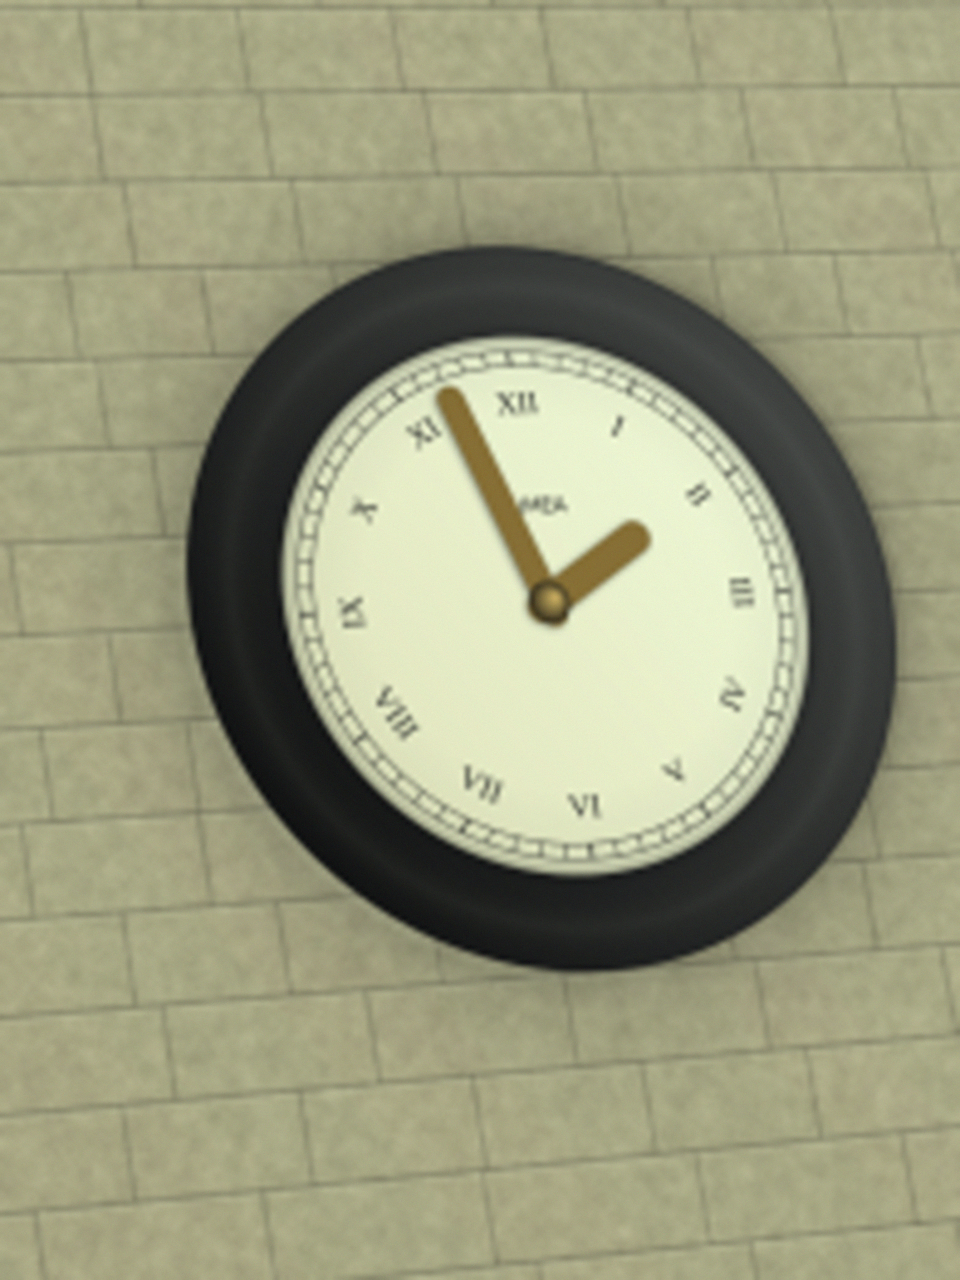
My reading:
**1:57**
